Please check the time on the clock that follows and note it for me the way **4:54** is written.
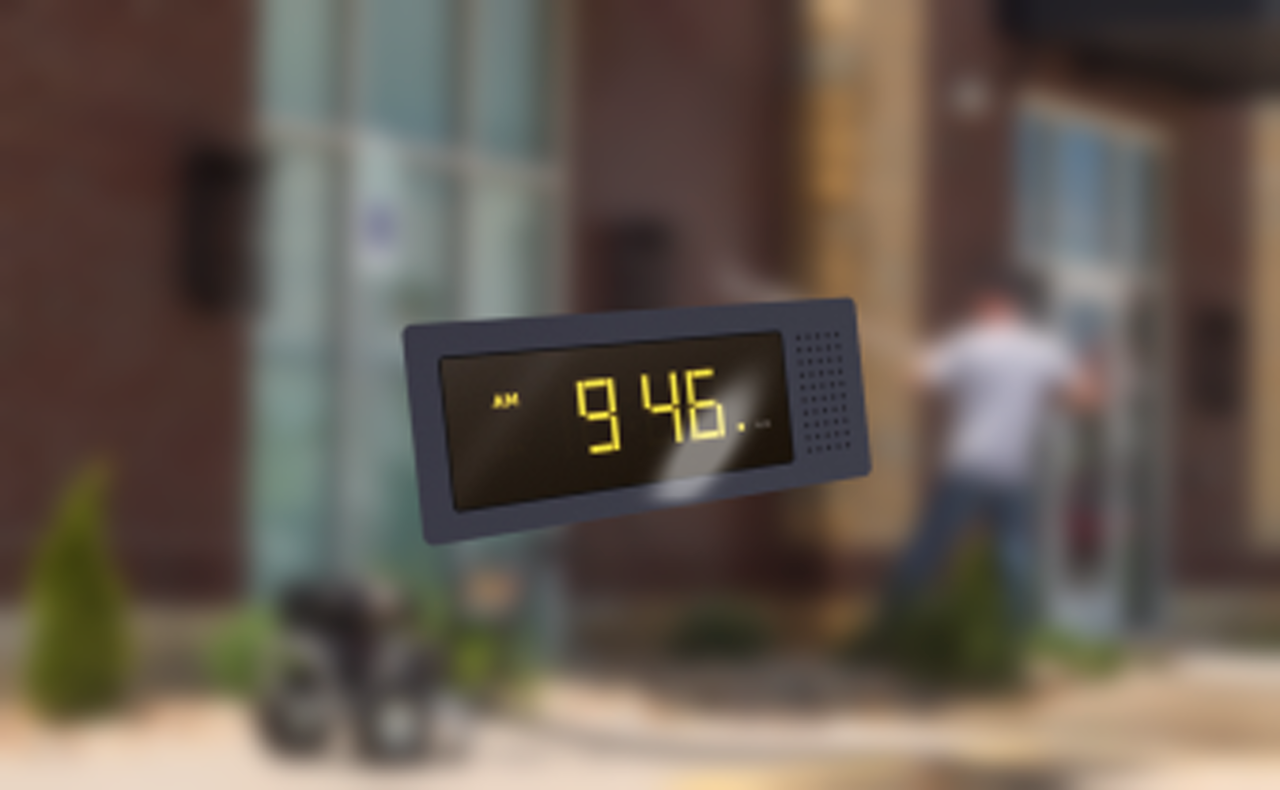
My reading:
**9:46**
